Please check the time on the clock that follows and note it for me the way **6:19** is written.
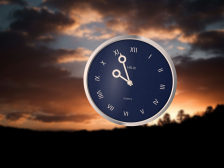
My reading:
**9:56**
